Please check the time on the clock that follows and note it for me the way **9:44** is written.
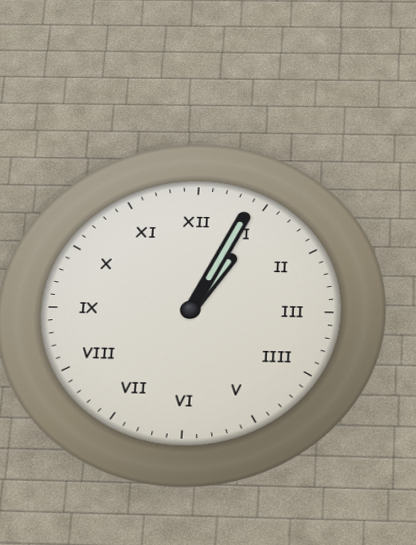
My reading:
**1:04**
